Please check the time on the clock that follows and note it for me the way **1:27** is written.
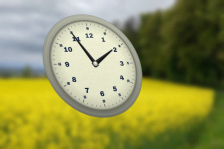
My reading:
**1:55**
